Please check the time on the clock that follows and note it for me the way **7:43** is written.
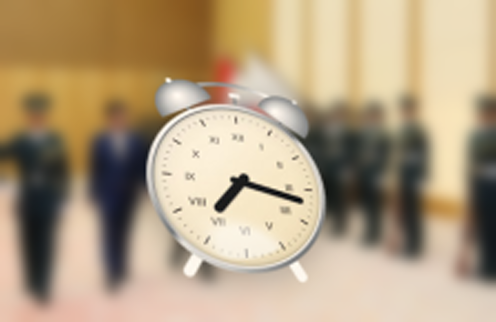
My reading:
**7:17**
